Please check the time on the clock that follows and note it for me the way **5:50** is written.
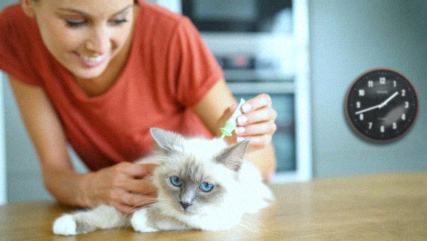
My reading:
**1:42**
